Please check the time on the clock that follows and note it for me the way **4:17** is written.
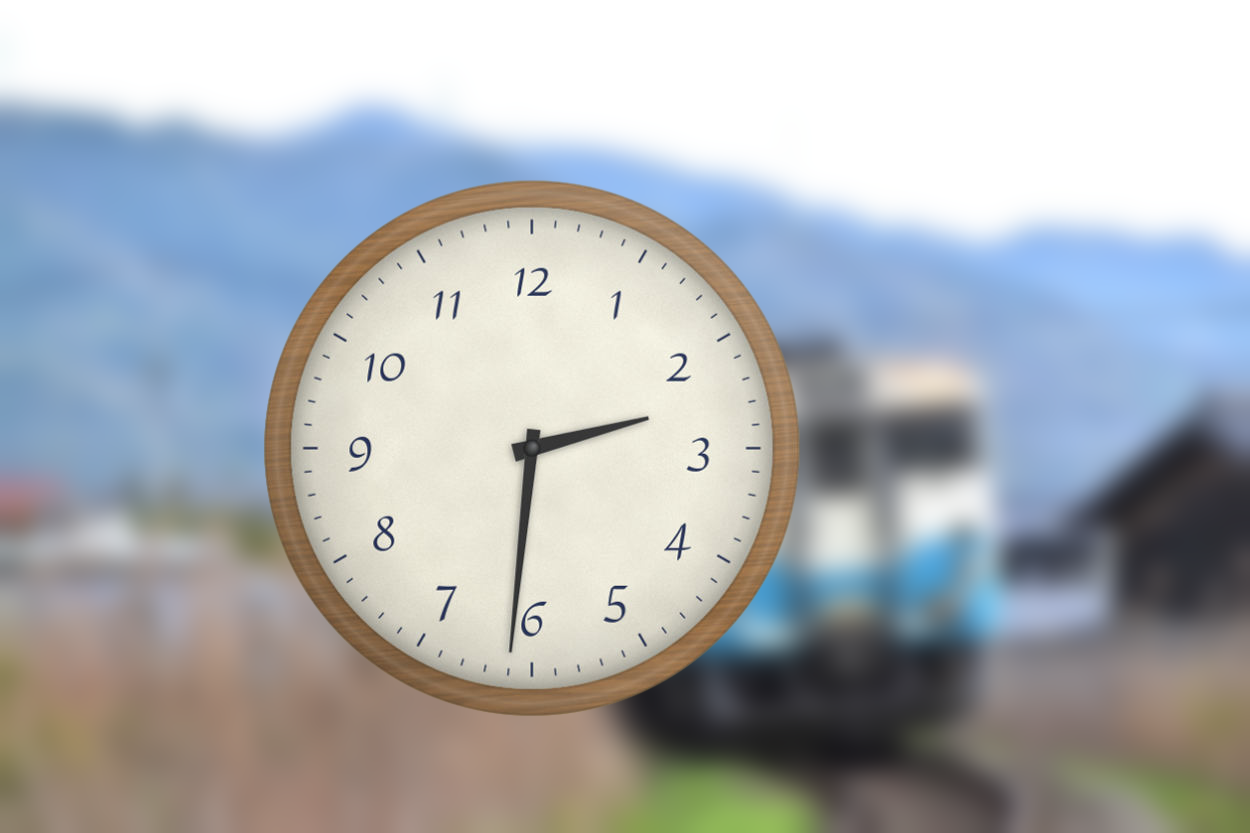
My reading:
**2:31**
